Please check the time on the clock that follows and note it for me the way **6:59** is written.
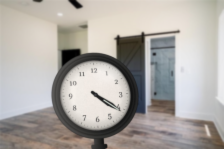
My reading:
**4:21**
